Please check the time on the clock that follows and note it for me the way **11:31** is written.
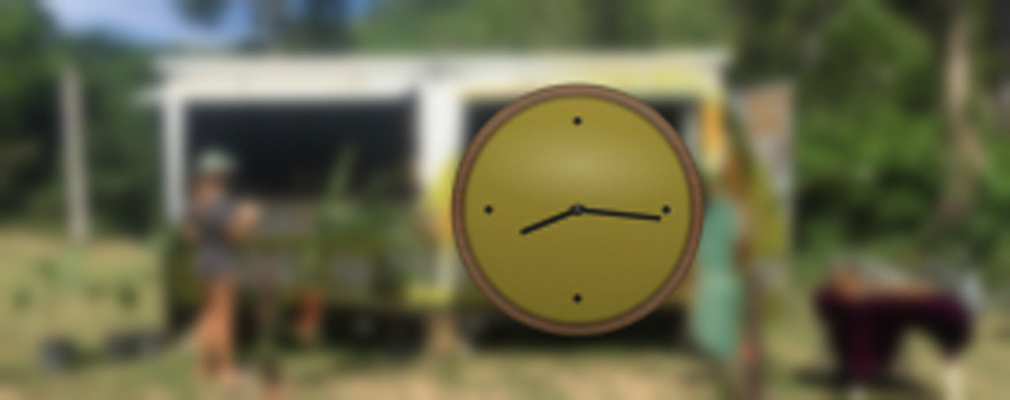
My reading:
**8:16**
